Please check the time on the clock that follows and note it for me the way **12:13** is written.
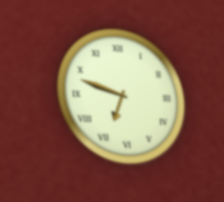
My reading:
**6:48**
